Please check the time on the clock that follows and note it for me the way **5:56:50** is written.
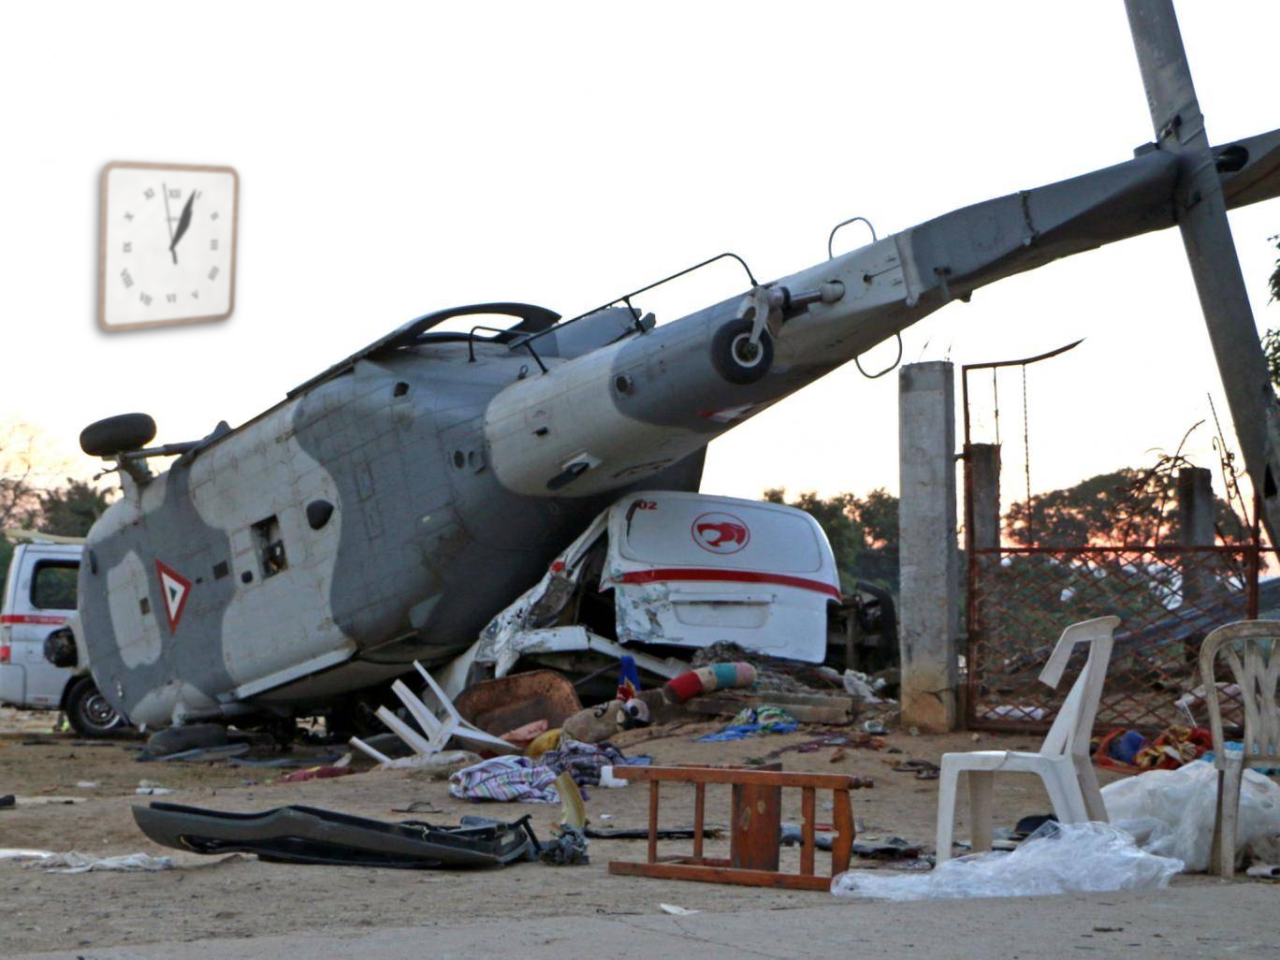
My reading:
**1:03:58**
